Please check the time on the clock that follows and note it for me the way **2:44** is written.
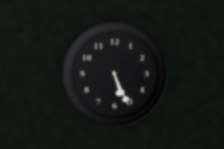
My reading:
**5:26**
